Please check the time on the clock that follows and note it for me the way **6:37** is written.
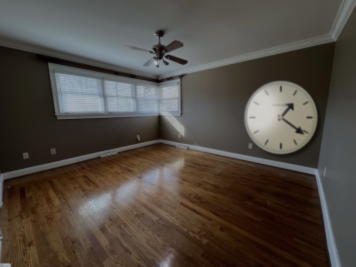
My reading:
**1:21**
